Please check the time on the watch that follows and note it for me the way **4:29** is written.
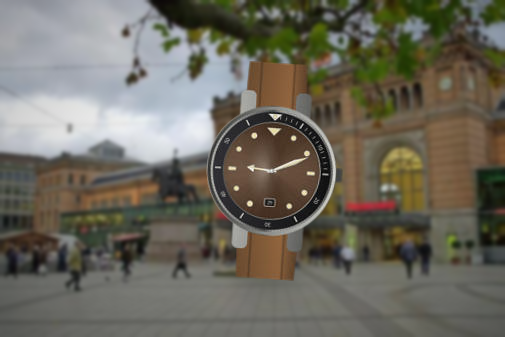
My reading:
**9:11**
